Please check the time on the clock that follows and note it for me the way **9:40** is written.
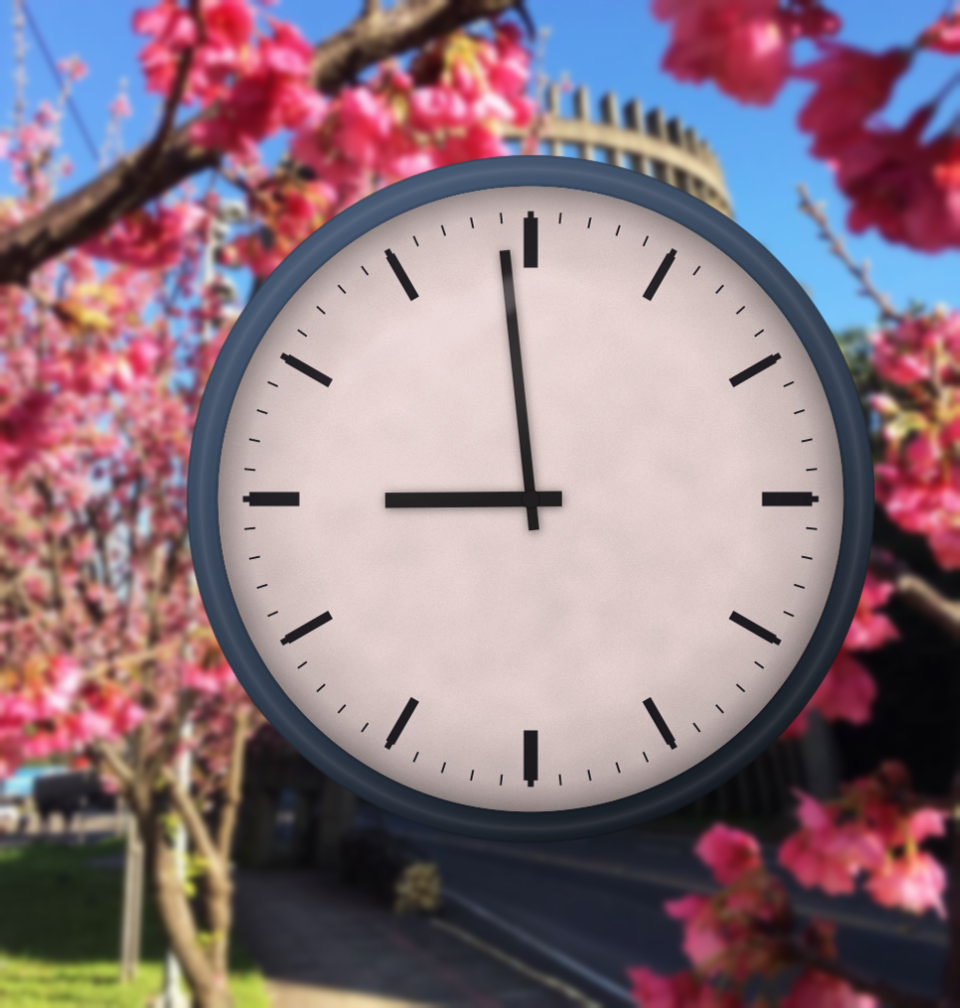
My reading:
**8:59**
